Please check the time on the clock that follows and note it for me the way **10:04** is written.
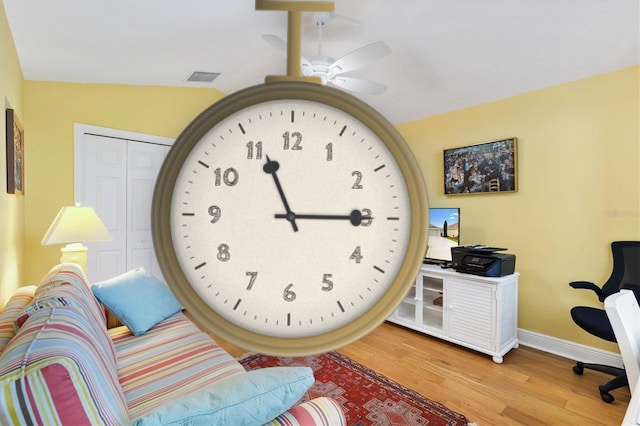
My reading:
**11:15**
